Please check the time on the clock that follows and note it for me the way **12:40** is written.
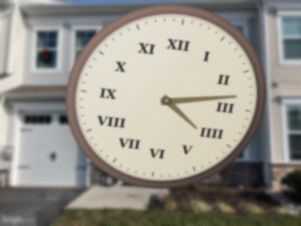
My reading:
**4:13**
